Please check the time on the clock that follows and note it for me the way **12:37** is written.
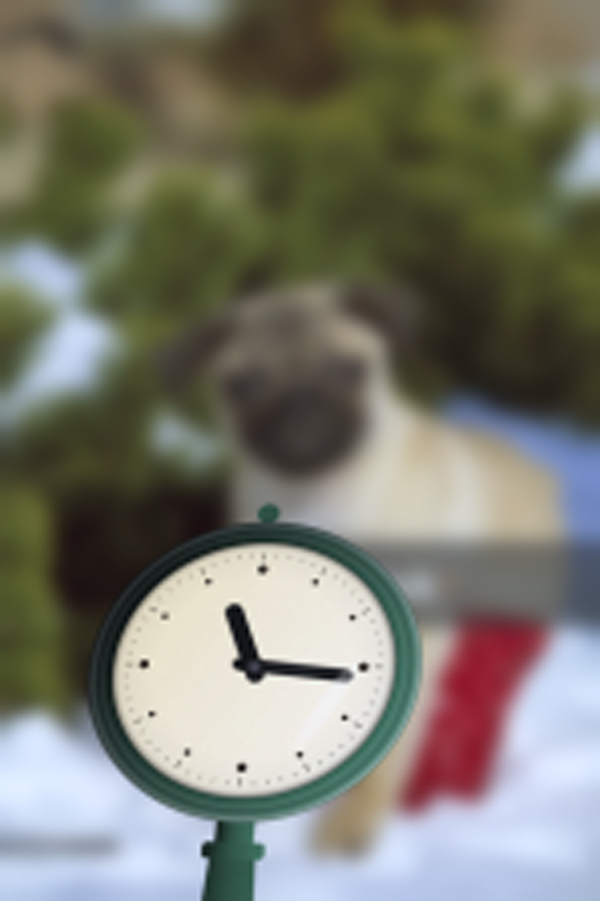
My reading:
**11:16**
